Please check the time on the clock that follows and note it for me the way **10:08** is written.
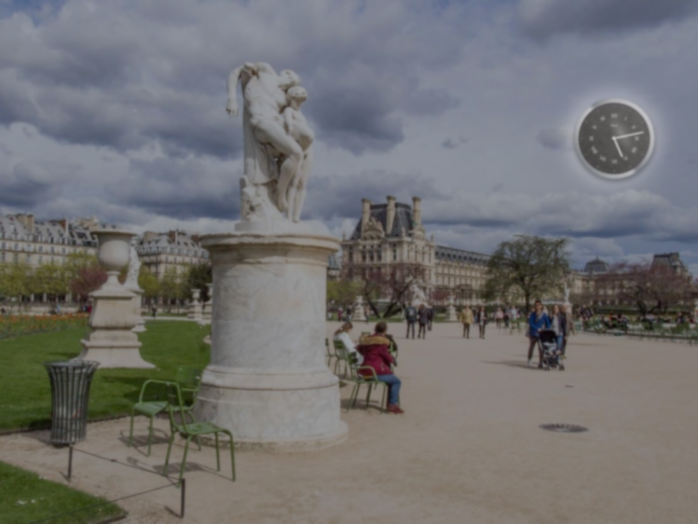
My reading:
**5:13**
